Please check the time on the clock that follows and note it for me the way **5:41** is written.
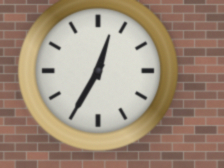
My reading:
**12:35**
